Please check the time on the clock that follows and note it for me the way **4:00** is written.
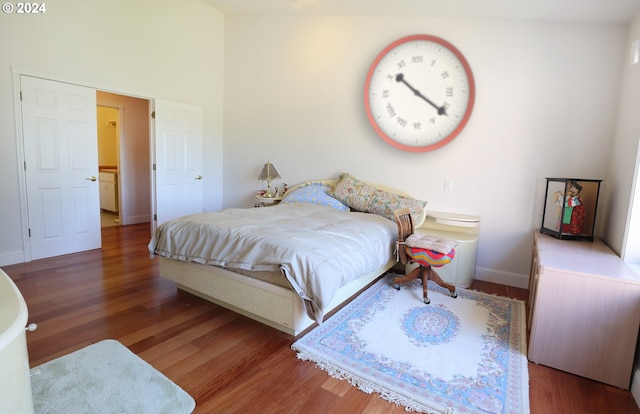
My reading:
**10:21**
